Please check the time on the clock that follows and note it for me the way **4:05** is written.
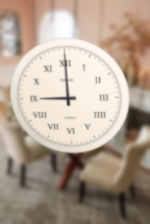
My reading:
**9:00**
